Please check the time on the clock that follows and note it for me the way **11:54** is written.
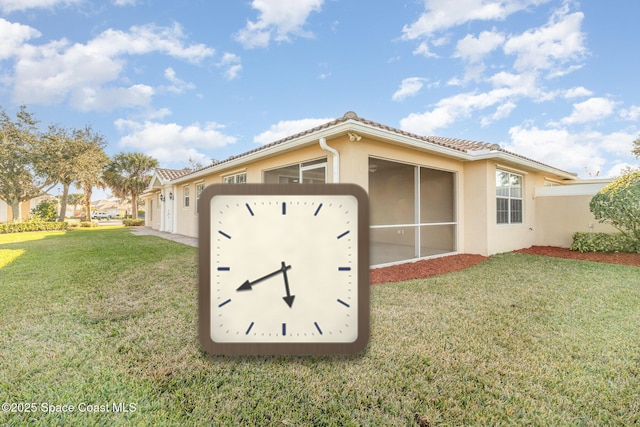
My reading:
**5:41**
